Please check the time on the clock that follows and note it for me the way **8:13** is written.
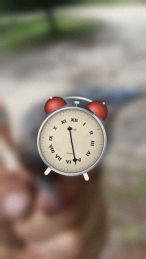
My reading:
**11:27**
